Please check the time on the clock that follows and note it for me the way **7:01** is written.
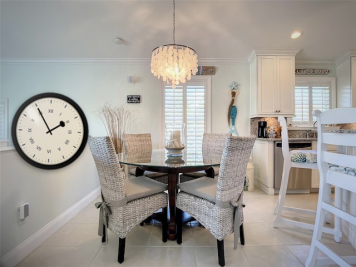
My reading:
**1:55**
